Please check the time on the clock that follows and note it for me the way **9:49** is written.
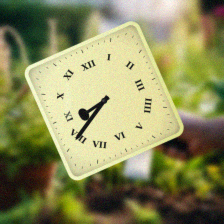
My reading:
**8:40**
